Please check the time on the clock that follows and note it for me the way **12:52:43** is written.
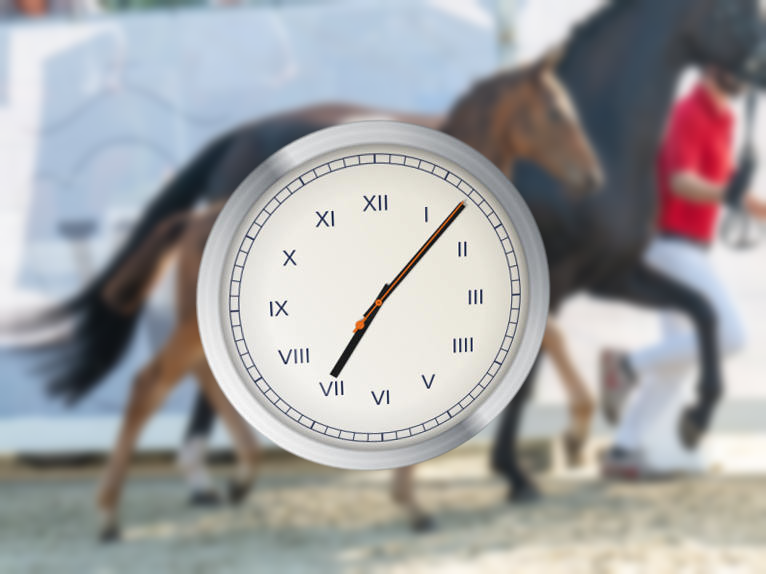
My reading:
**7:07:07**
